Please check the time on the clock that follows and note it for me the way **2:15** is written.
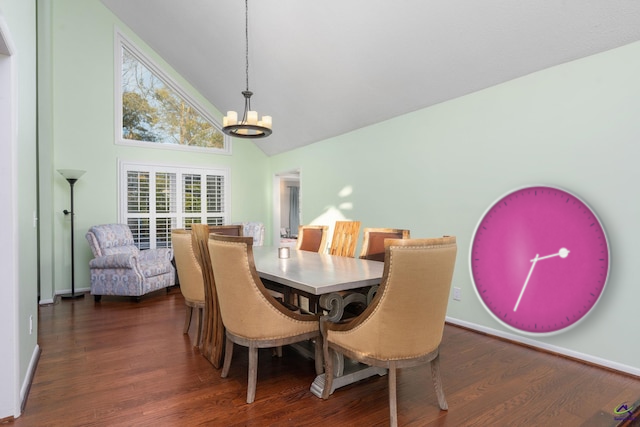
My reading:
**2:34**
